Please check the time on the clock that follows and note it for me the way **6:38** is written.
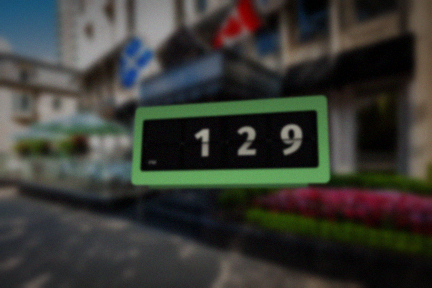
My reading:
**1:29**
